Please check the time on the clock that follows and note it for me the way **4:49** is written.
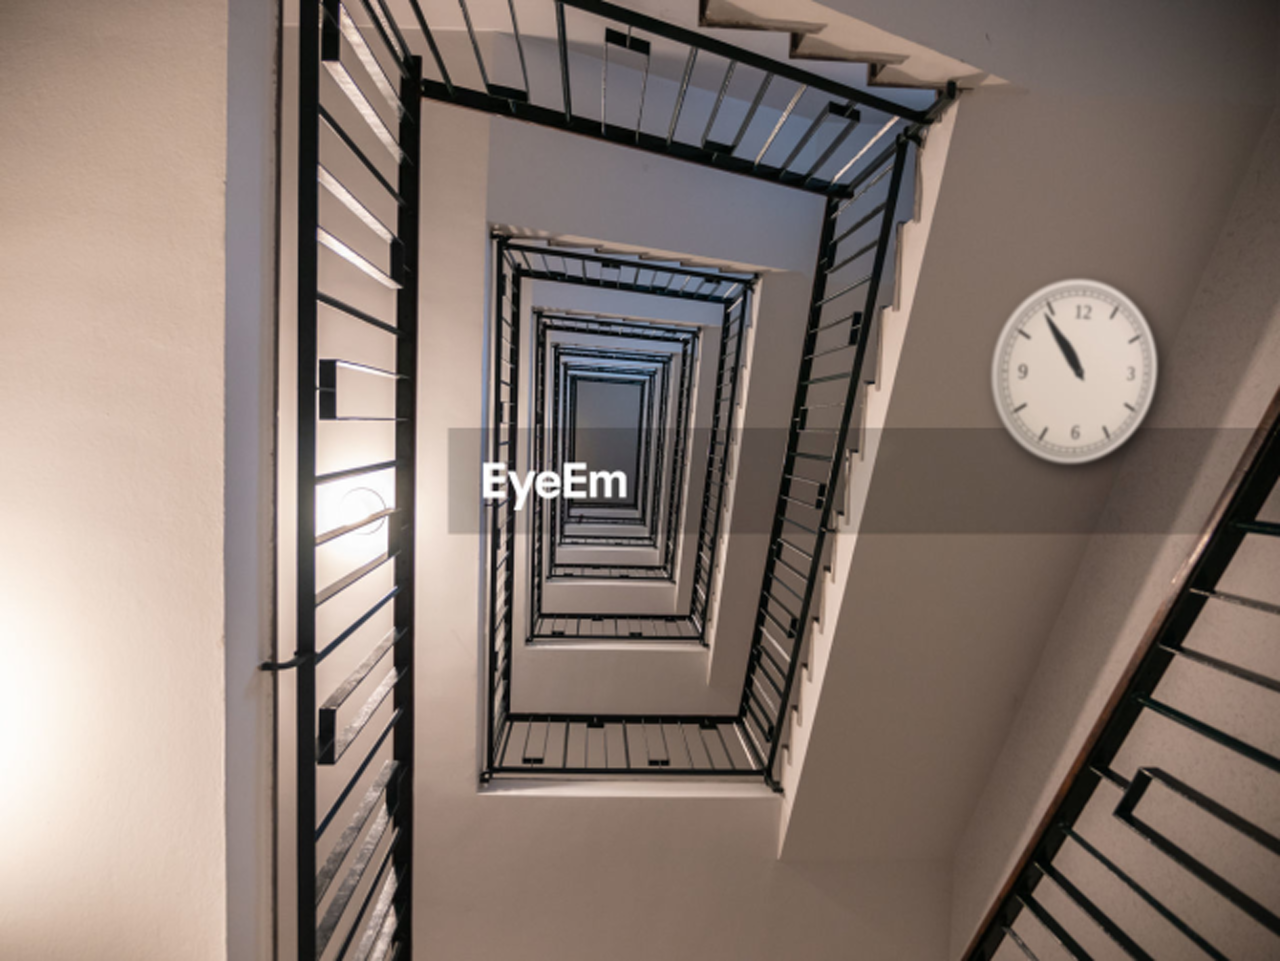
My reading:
**10:54**
